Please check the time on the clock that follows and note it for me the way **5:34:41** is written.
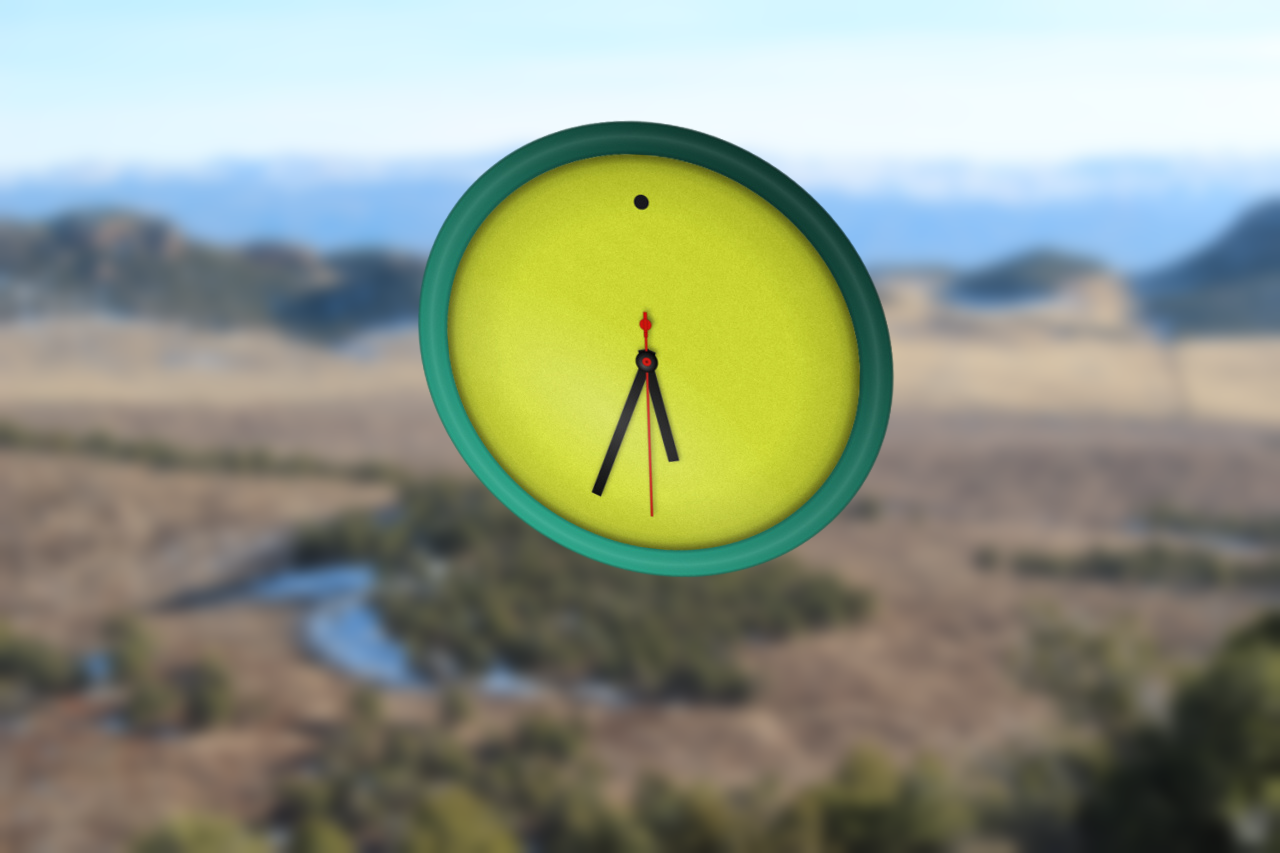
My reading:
**5:33:30**
